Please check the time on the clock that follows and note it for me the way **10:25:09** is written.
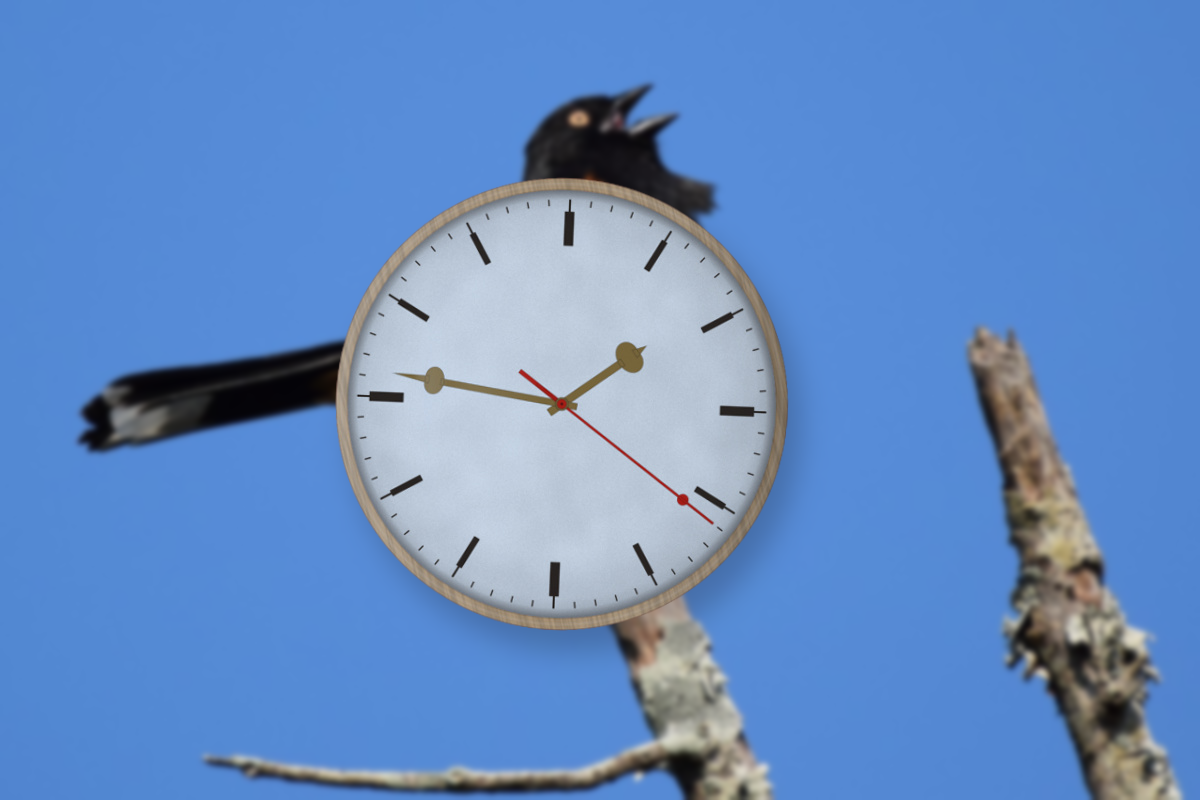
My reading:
**1:46:21**
